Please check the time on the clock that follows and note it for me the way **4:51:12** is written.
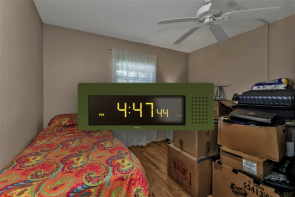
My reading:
**4:47:44**
